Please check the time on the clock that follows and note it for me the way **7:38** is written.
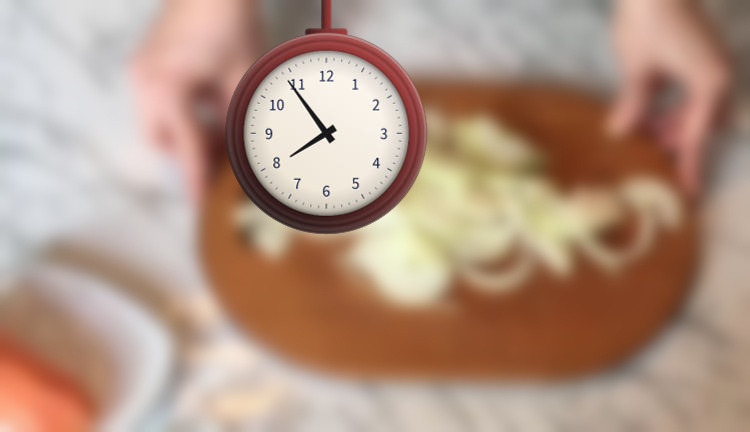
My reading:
**7:54**
